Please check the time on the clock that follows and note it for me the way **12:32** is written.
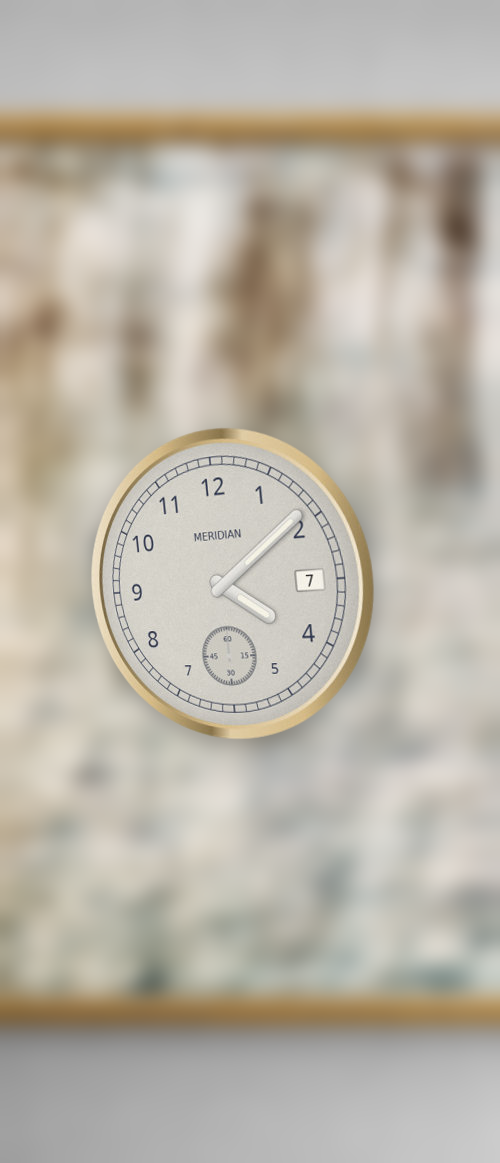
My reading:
**4:09**
